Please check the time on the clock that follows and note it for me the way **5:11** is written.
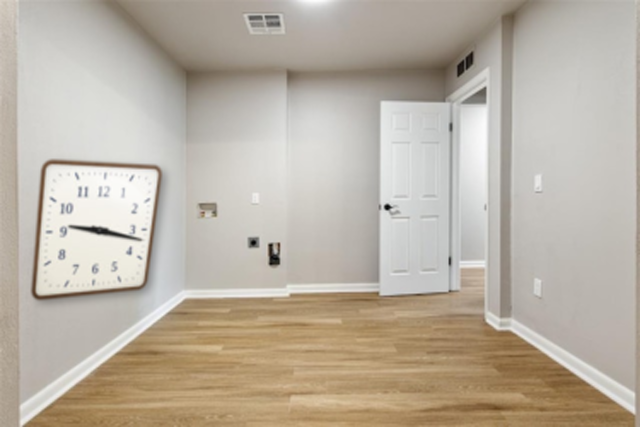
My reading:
**9:17**
